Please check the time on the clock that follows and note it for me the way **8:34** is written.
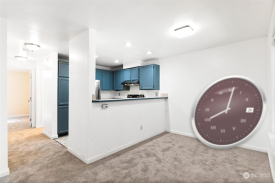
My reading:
**8:01**
